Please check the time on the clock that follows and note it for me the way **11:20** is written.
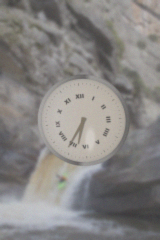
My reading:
**6:36**
